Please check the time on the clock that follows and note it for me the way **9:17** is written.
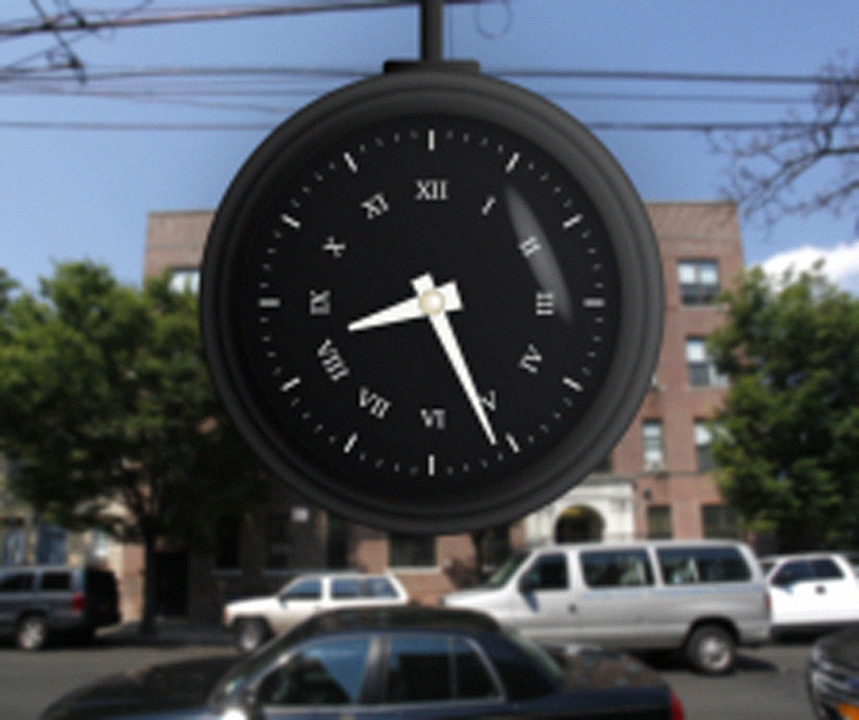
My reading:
**8:26**
